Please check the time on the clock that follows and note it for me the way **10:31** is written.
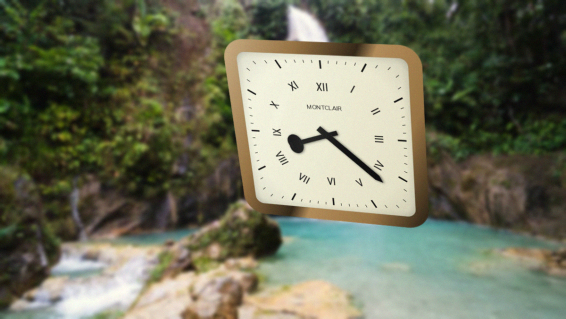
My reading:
**8:22**
